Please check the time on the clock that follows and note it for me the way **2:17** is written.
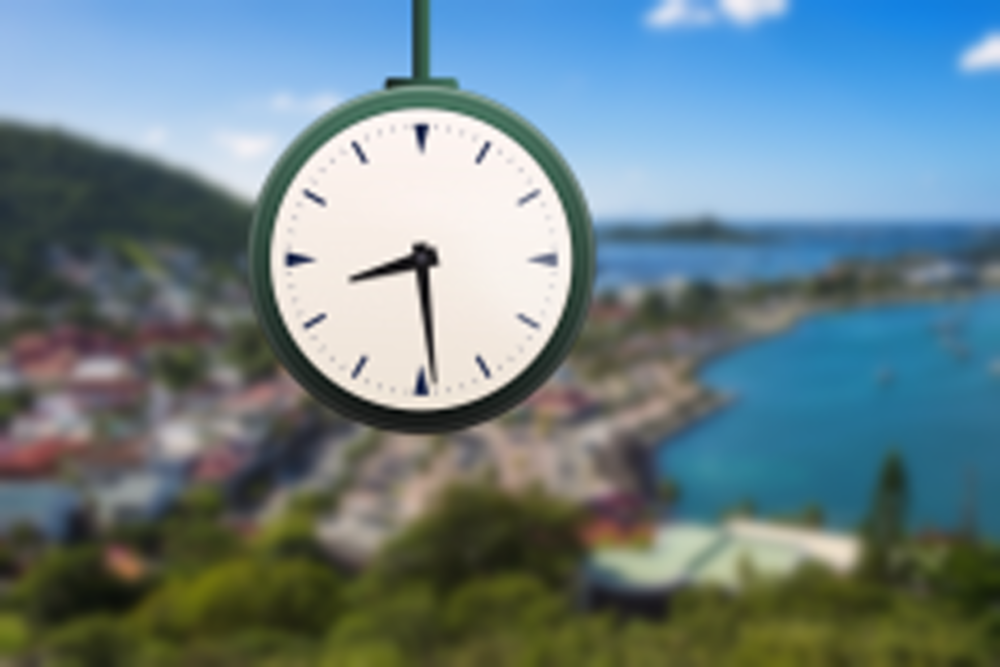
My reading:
**8:29**
